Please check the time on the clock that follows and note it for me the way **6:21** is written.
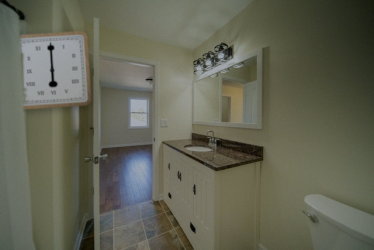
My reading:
**6:00**
